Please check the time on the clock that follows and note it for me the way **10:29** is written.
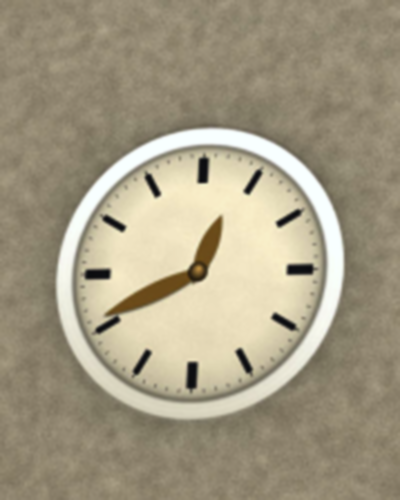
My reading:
**12:41**
